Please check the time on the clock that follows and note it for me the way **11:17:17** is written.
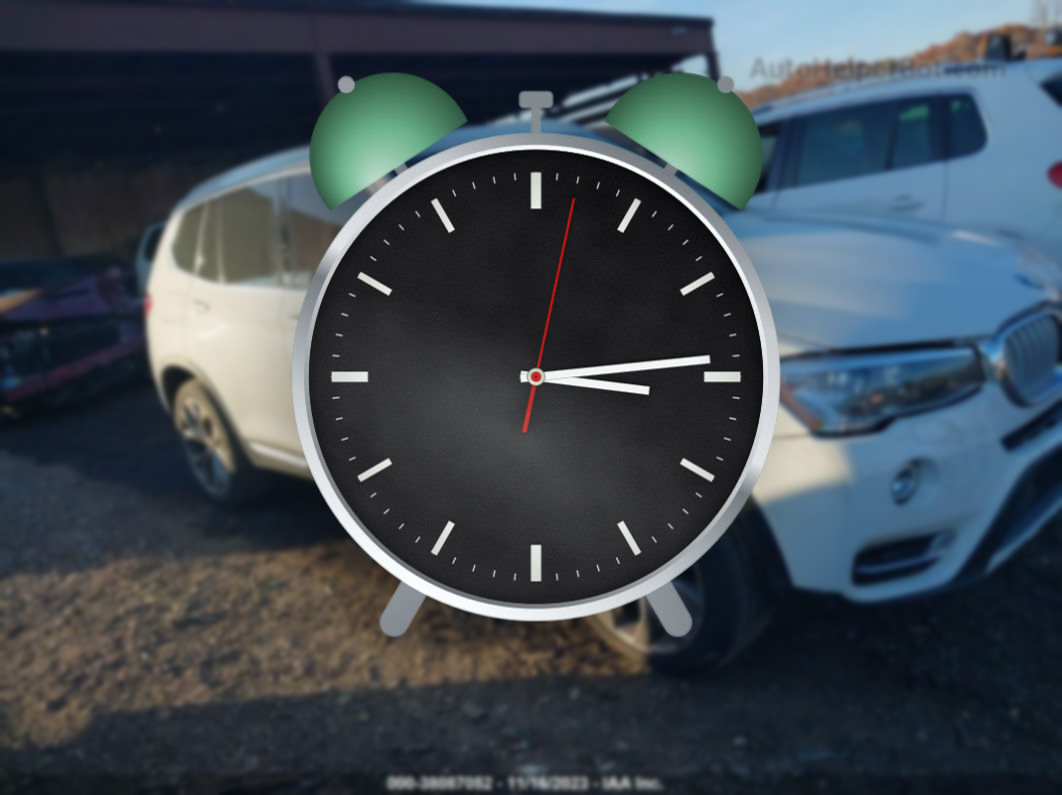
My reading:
**3:14:02**
